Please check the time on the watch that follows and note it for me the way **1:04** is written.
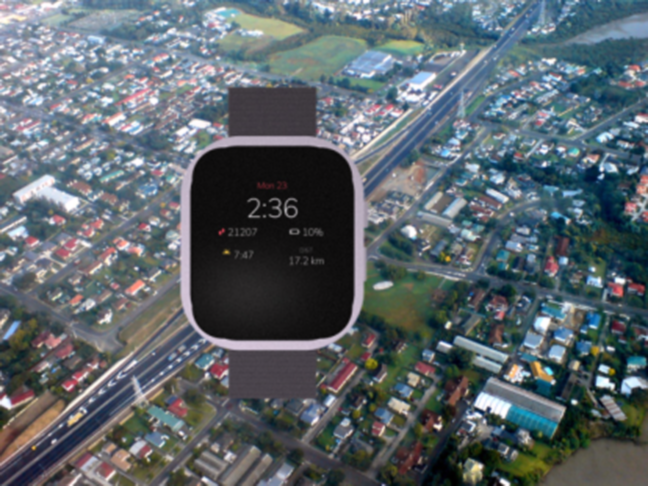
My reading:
**2:36**
